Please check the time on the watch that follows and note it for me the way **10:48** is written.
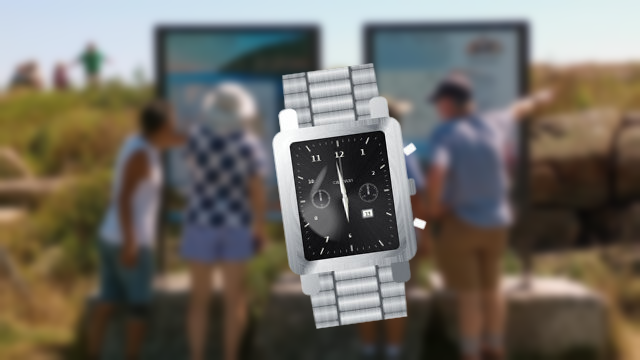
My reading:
**5:59**
